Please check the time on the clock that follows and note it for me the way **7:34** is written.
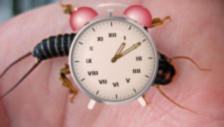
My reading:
**1:10**
